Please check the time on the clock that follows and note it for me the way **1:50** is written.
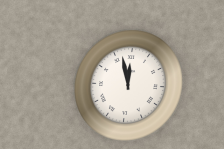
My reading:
**11:57**
